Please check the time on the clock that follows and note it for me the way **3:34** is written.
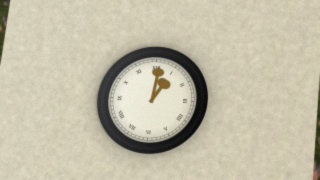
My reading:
**1:01**
